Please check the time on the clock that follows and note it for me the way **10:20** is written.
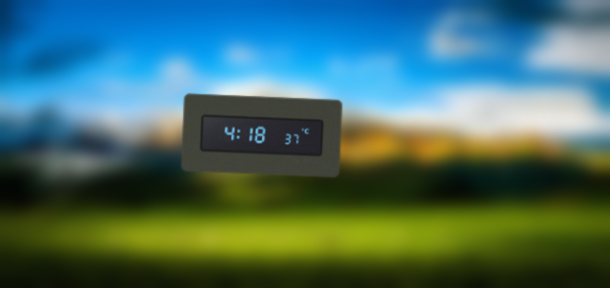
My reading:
**4:18**
